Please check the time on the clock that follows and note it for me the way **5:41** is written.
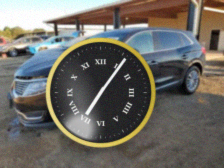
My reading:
**7:06**
